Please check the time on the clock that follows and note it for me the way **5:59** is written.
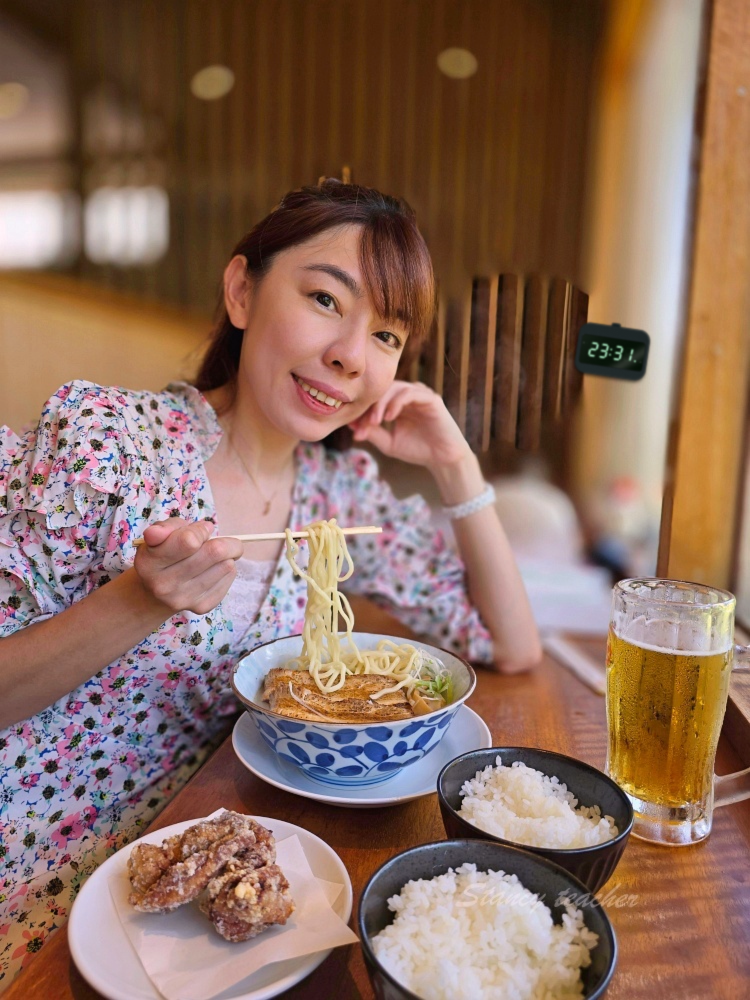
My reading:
**23:31**
